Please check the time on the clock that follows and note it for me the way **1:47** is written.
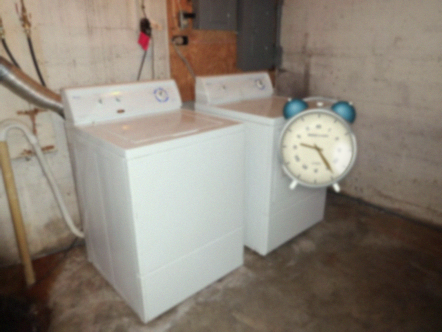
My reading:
**9:24**
